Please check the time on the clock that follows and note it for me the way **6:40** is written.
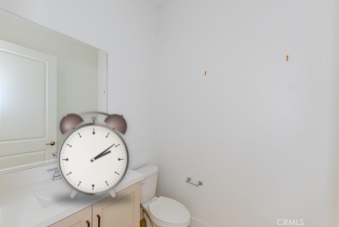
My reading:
**2:09**
